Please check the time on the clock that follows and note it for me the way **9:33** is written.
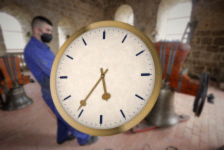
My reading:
**5:36**
